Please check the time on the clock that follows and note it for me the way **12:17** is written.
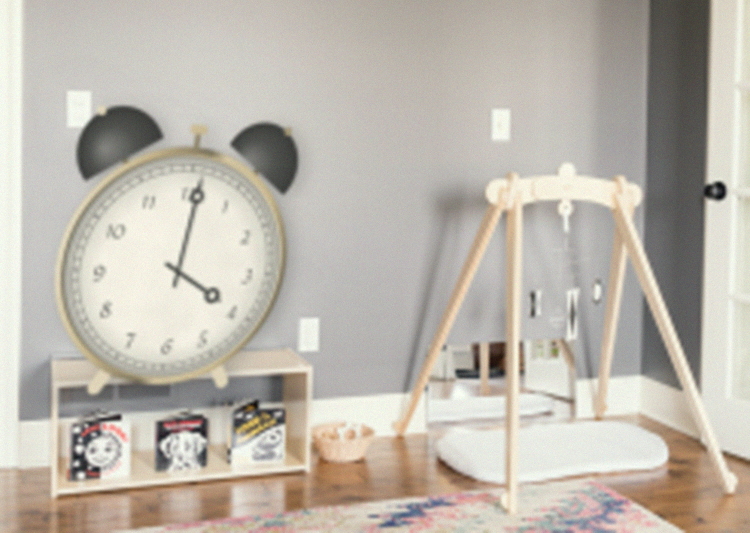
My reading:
**4:01**
